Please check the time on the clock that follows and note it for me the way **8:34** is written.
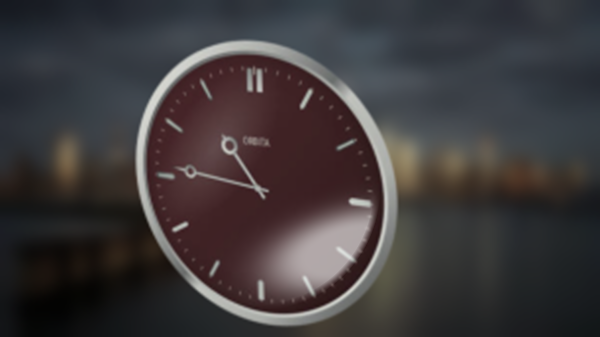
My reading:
**10:46**
